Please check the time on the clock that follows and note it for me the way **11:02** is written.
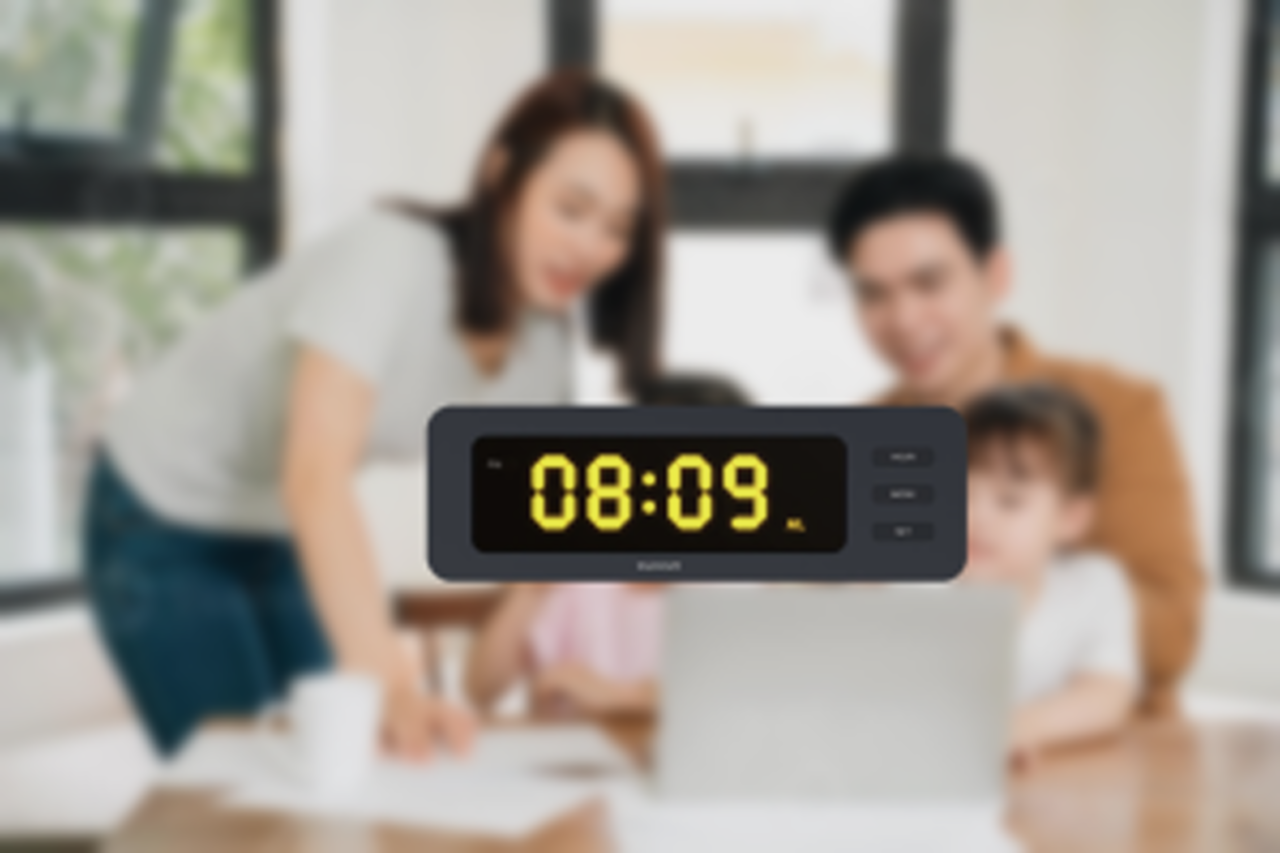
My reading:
**8:09**
